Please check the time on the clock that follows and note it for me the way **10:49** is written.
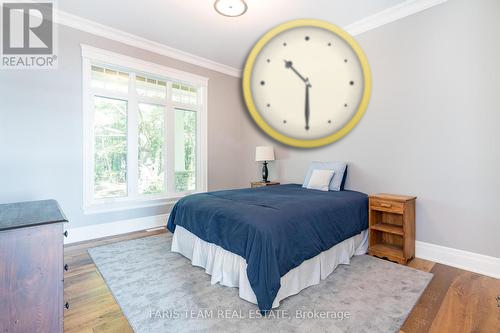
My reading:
**10:30**
